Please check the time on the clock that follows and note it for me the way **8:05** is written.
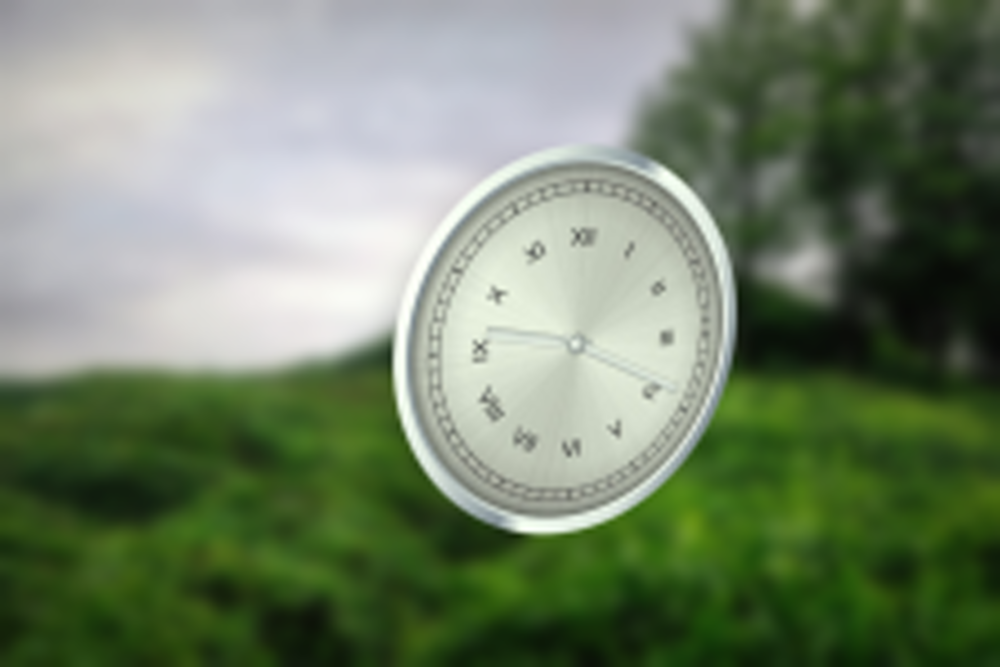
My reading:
**9:19**
